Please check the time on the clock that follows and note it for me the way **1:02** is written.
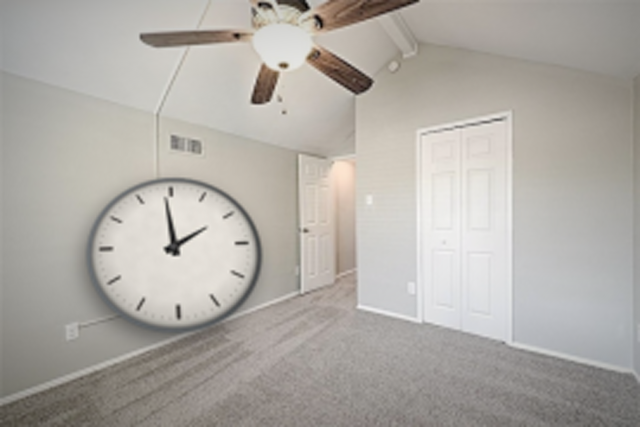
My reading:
**1:59**
